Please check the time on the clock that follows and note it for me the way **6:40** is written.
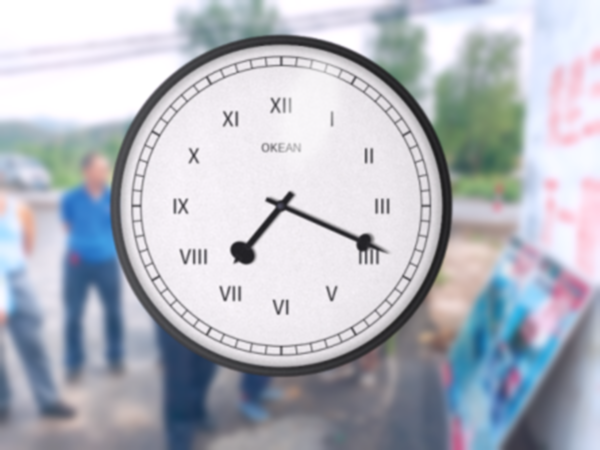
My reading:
**7:19**
